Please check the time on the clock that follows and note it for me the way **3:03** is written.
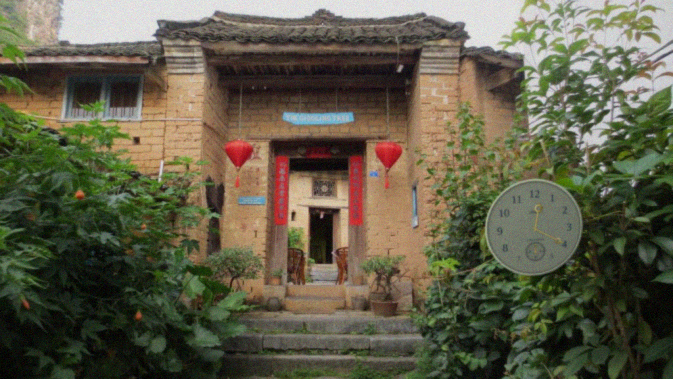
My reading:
**12:20**
